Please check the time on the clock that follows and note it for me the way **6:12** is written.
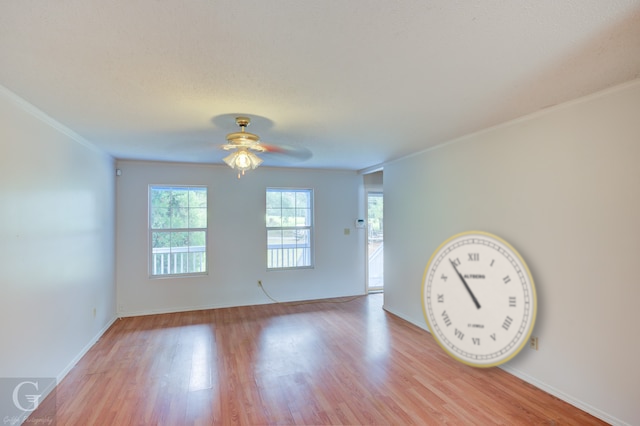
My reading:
**10:54**
